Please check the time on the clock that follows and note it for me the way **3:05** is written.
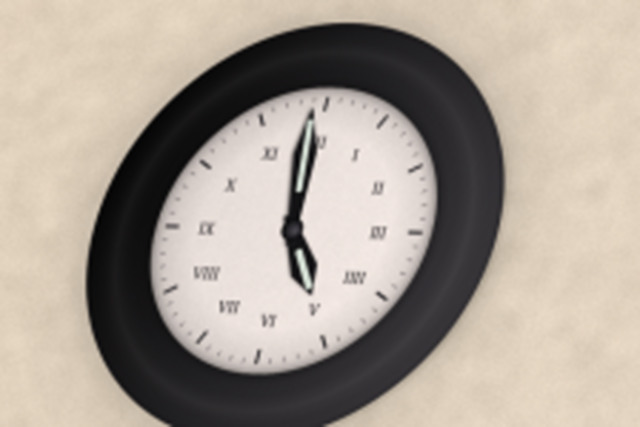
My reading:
**4:59**
